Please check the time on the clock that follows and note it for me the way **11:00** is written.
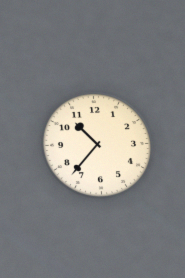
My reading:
**10:37**
